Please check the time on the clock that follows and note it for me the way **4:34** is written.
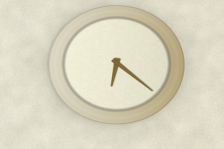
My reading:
**6:22**
